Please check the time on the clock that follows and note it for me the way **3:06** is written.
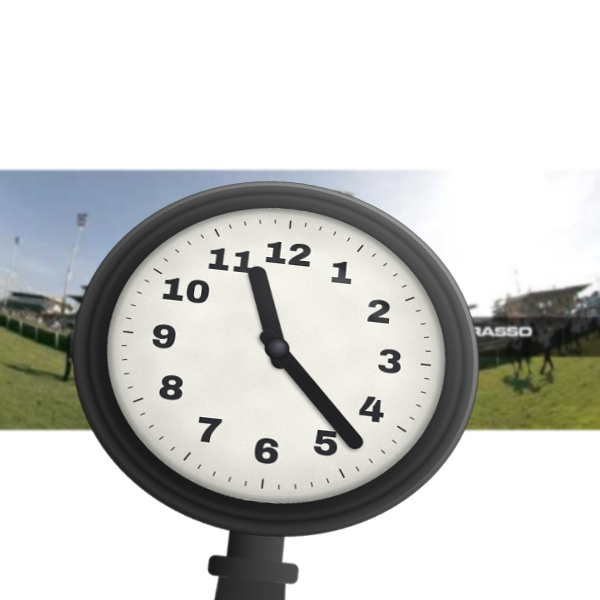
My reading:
**11:23**
